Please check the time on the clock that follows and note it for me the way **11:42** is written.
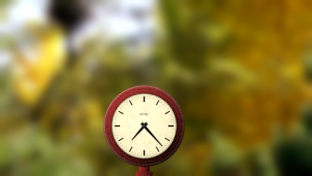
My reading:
**7:23**
